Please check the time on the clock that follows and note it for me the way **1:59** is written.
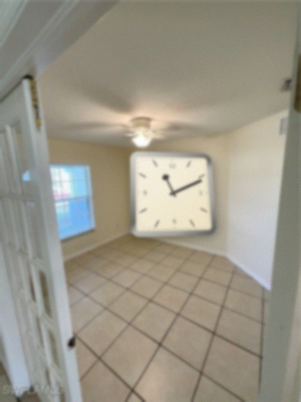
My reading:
**11:11**
